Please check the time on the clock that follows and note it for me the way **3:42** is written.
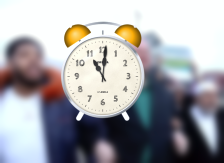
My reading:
**11:01**
